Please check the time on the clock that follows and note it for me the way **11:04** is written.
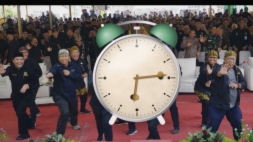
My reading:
**6:14**
